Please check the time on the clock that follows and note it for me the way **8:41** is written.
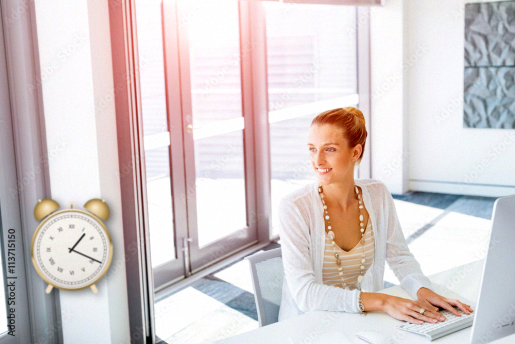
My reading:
**1:19**
